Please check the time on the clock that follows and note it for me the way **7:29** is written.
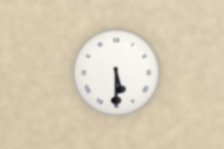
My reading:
**5:30**
